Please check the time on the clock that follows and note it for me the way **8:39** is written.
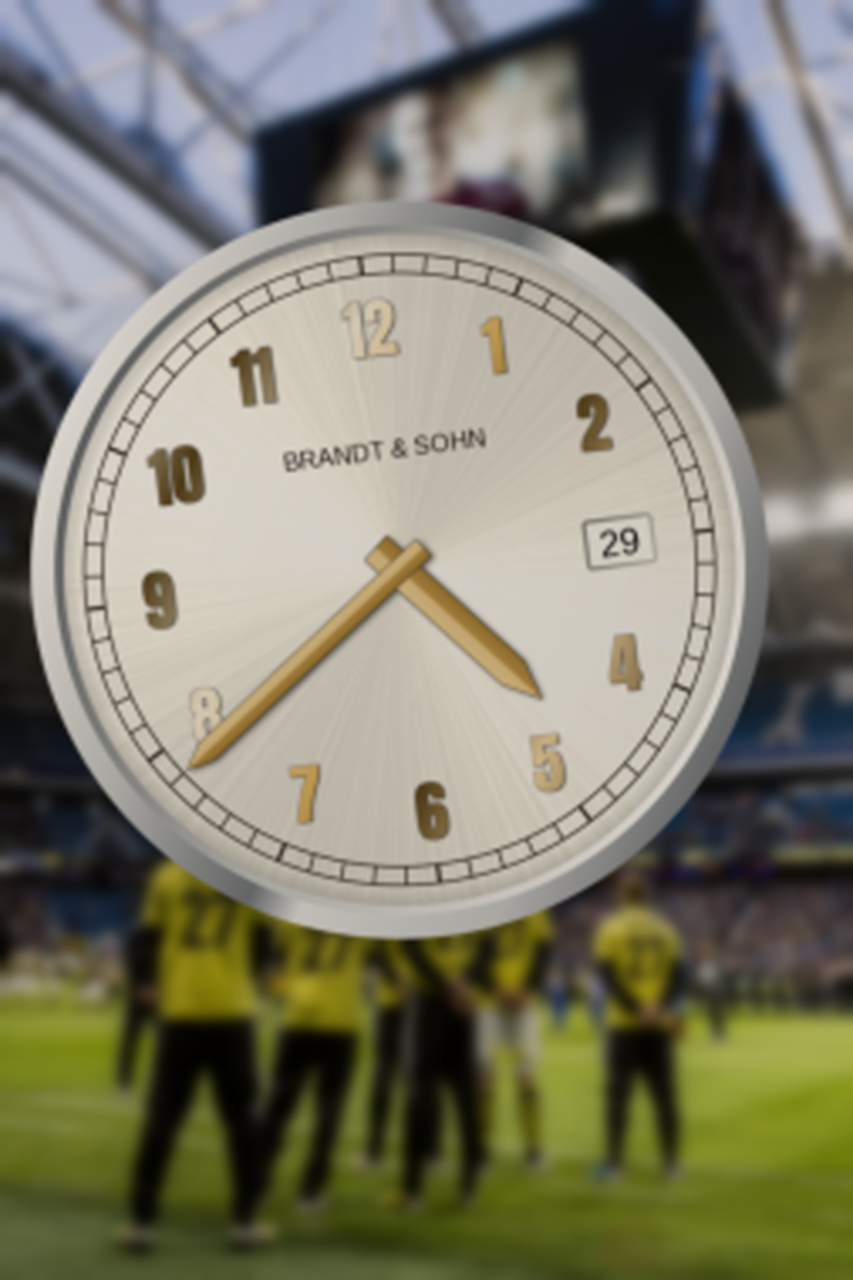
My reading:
**4:39**
